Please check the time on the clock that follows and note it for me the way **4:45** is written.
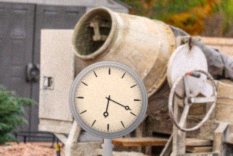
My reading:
**6:19**
